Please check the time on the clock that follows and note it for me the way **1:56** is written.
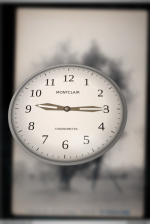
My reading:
**9:15**
